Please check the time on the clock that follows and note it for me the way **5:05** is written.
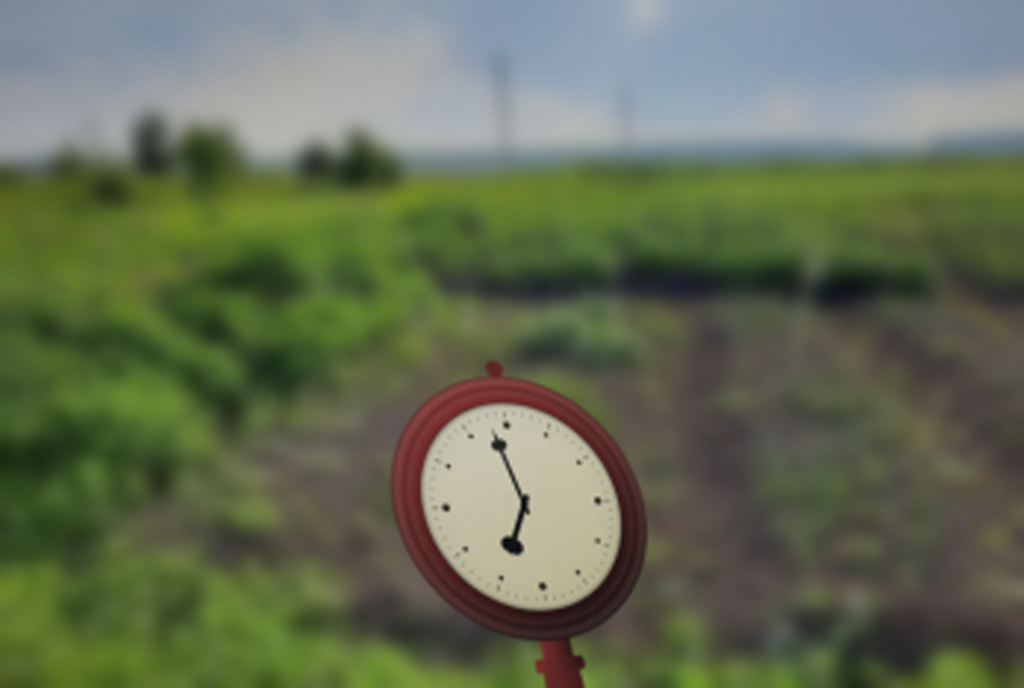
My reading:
**6:58**
